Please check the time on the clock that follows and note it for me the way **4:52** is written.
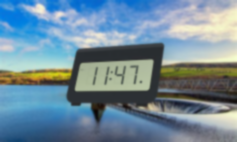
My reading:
**11:47**
